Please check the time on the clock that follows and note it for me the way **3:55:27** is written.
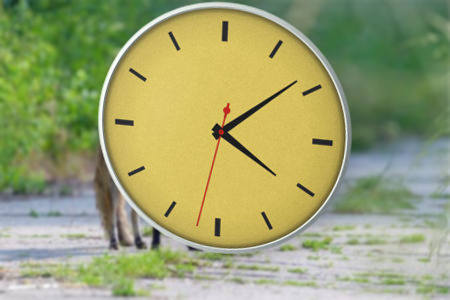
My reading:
**4:08:32**
